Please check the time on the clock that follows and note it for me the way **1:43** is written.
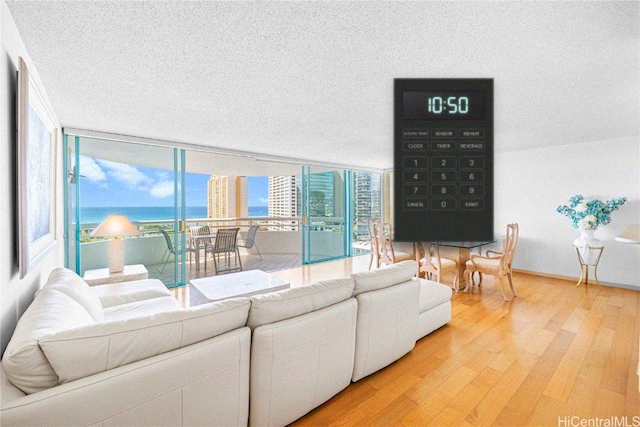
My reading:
**10:50**
